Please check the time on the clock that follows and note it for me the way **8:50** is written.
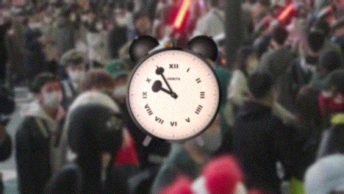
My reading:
**9:55**
